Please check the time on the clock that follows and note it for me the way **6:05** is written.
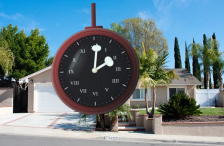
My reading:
**2:01**
